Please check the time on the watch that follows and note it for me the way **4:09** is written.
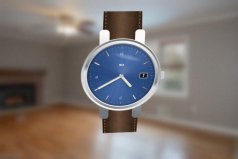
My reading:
**4:40**
